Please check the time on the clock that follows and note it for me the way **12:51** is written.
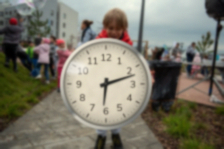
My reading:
**6:12**
